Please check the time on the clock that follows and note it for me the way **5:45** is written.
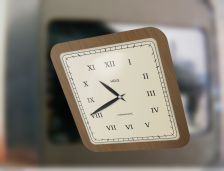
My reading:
**10:41**
